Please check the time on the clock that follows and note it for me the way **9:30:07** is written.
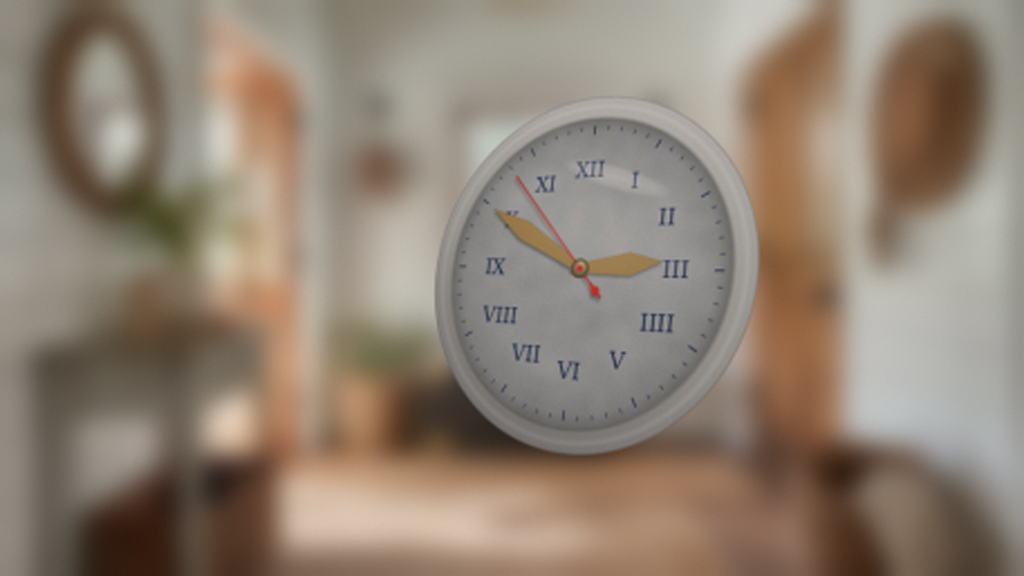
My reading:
**2:49:53**
